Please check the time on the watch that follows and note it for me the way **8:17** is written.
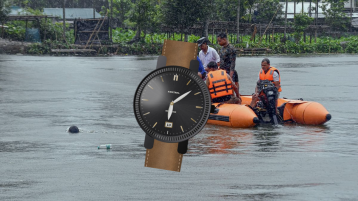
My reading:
**6:08**
